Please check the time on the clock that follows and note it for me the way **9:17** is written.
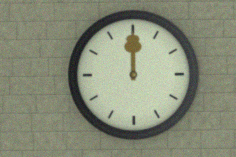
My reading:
**12:00**
